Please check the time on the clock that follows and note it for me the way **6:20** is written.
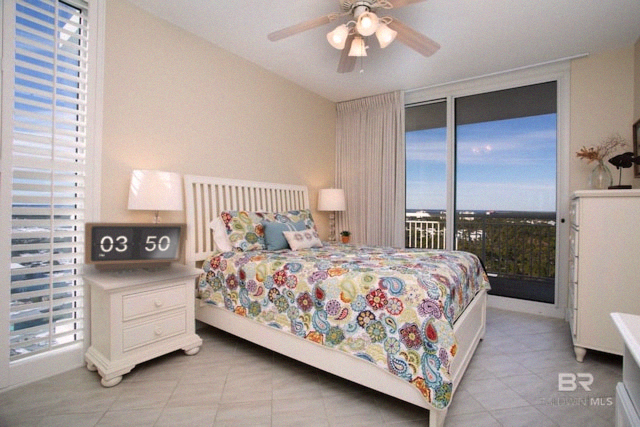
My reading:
**3:50**
